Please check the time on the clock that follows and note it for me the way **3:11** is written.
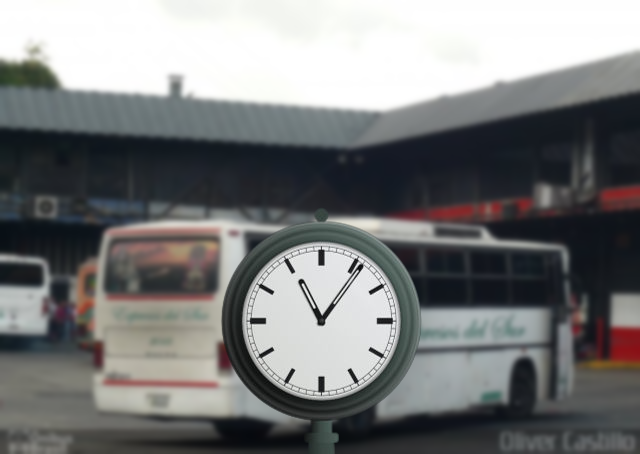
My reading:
**11:06**
